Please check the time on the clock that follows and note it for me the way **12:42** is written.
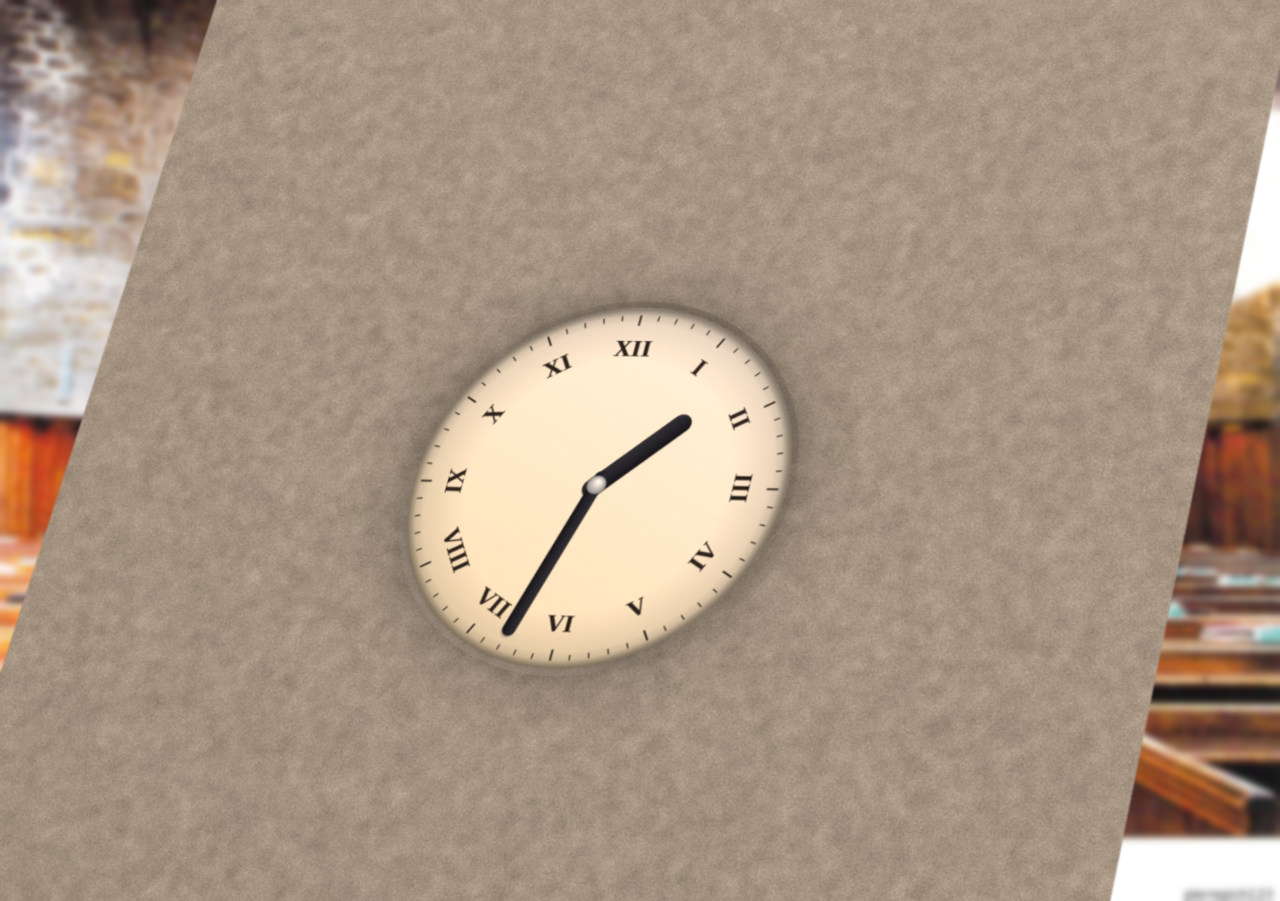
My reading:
**1:33**
